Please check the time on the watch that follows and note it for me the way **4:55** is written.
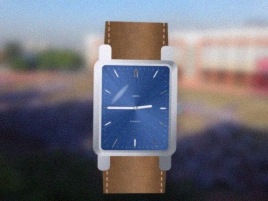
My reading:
**2:45**
